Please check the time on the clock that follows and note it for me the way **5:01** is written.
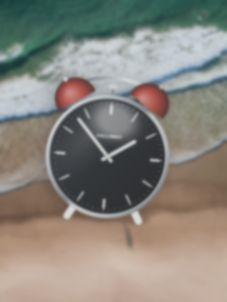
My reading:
**1:53**
